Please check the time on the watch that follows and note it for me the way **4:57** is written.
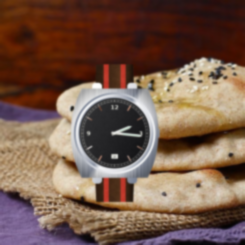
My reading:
**2:16**
